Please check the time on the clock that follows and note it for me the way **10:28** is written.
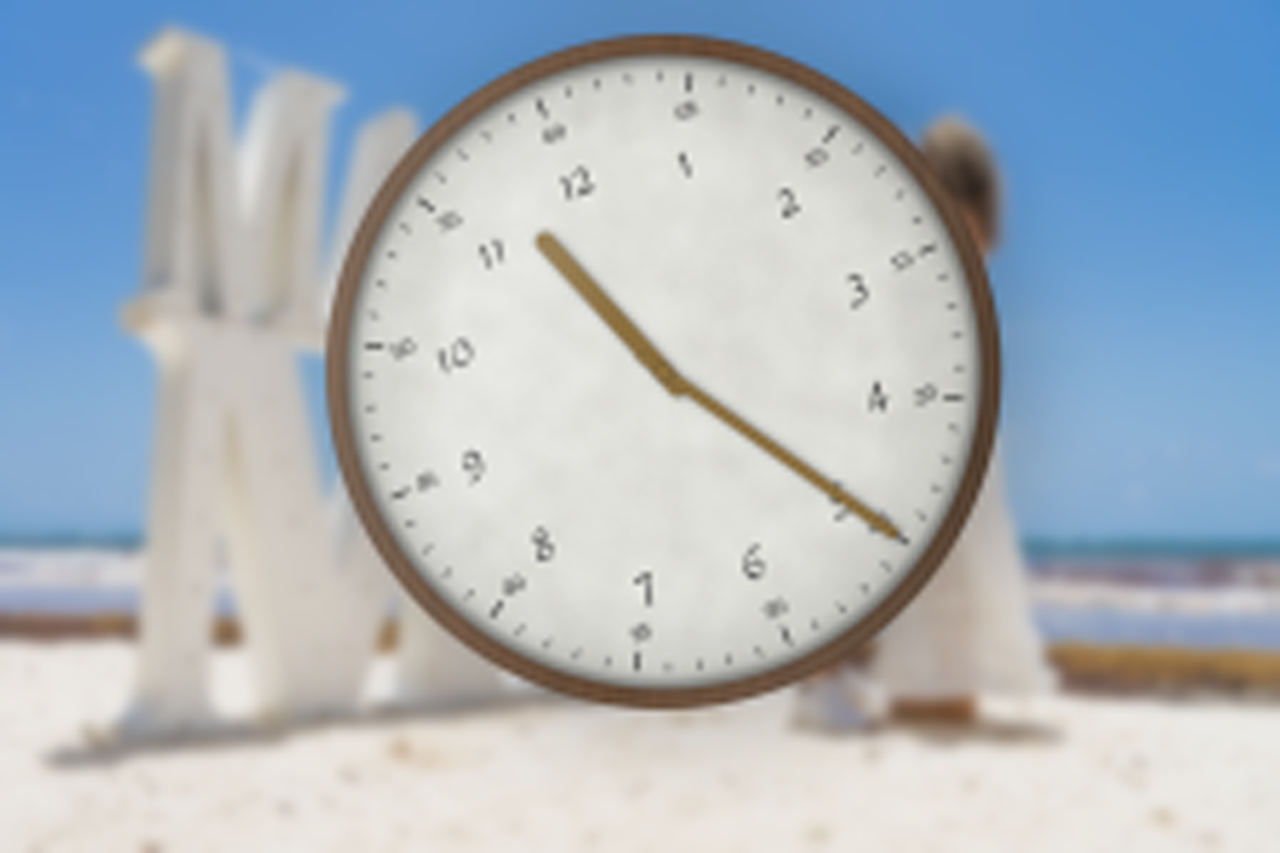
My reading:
**11:25**
